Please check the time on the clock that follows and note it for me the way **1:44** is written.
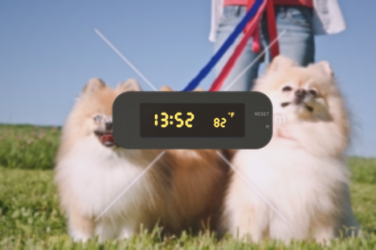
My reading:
**13:52**
